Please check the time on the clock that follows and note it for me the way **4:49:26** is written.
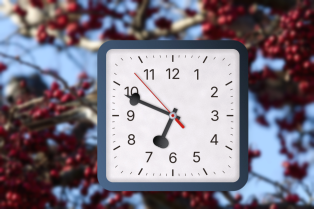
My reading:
**6:48:53**
